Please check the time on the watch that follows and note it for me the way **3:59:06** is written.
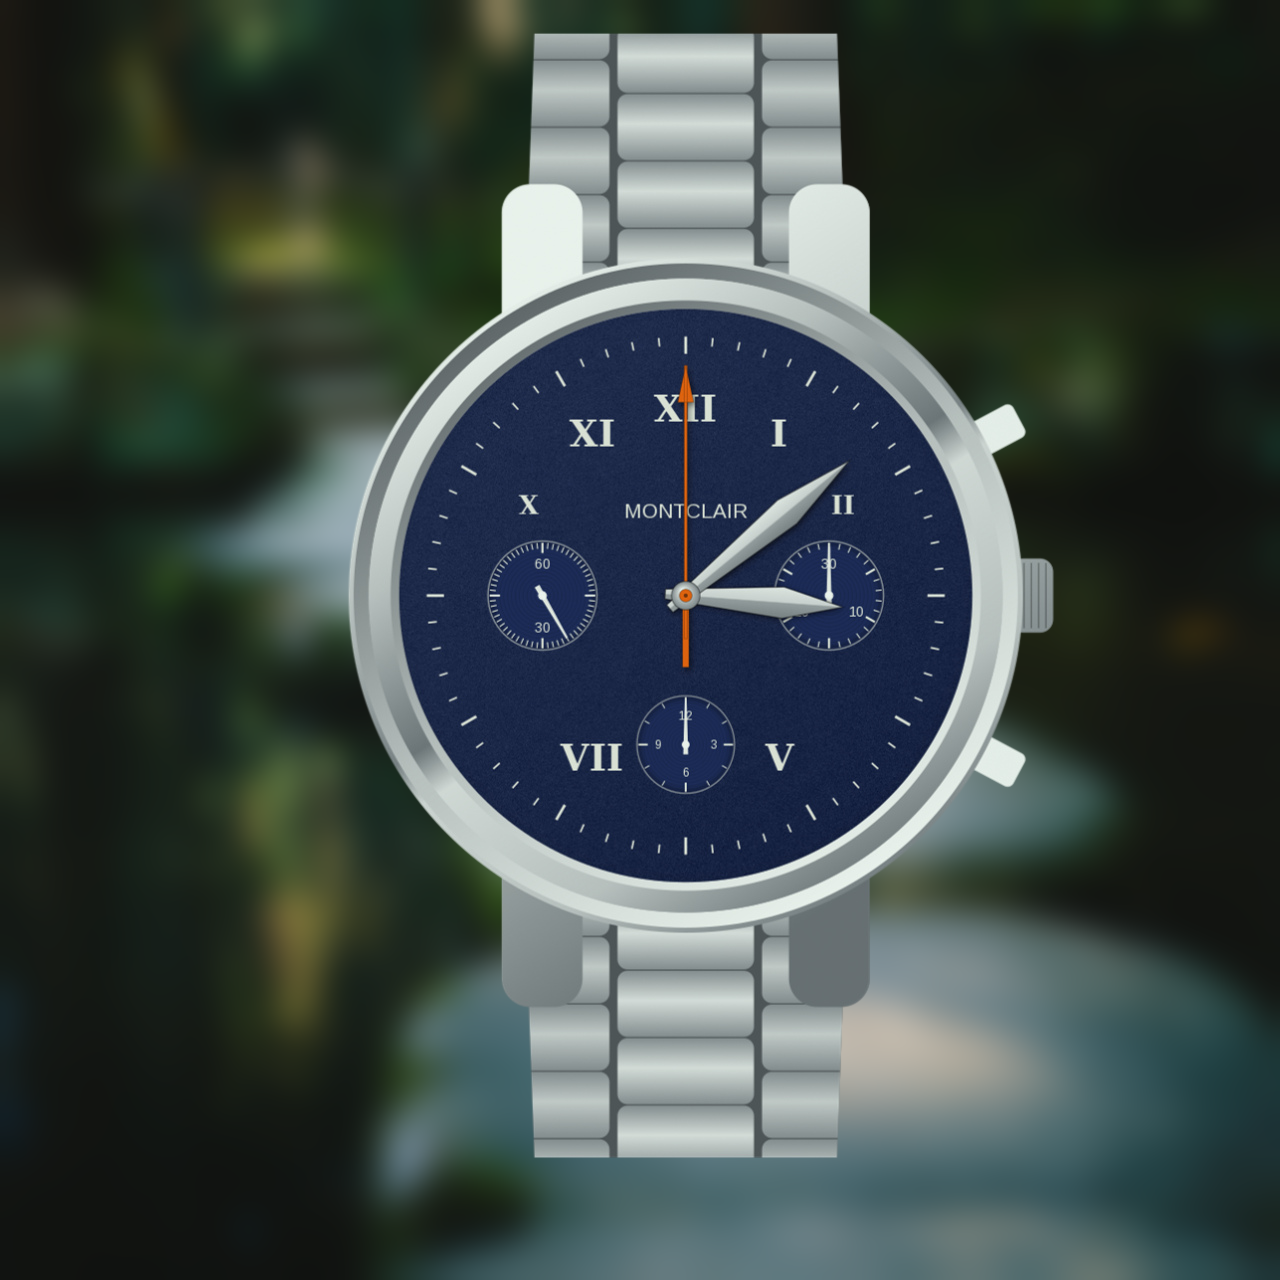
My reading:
**3:08:25**
